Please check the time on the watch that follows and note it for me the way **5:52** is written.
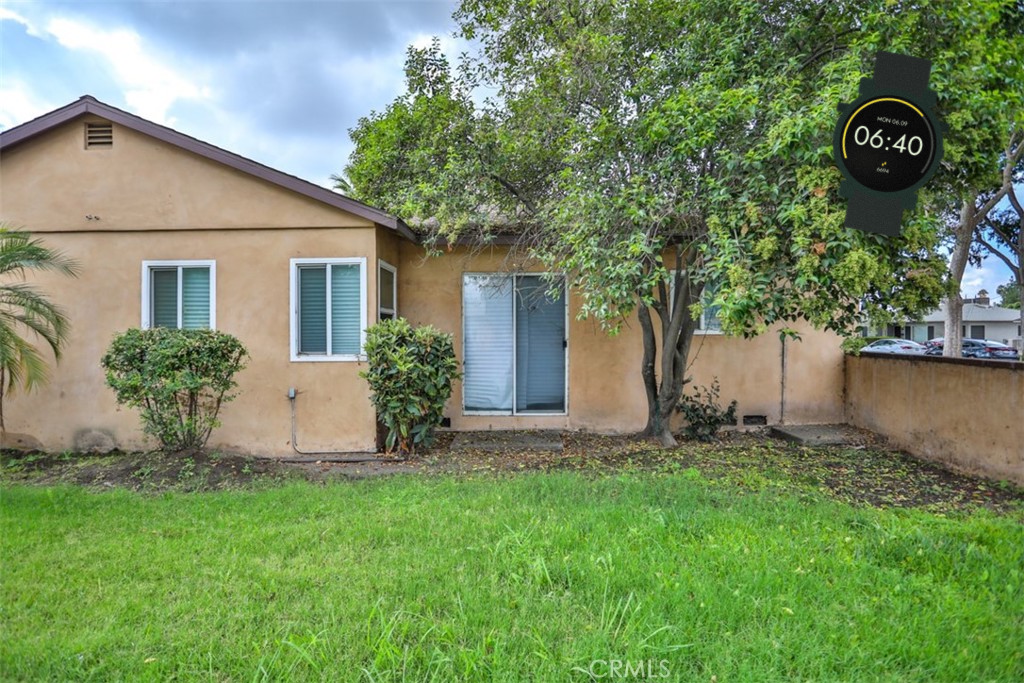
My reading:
**6:40**
